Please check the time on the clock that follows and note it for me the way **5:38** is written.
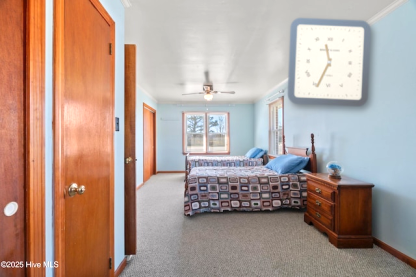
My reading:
**11:34**
